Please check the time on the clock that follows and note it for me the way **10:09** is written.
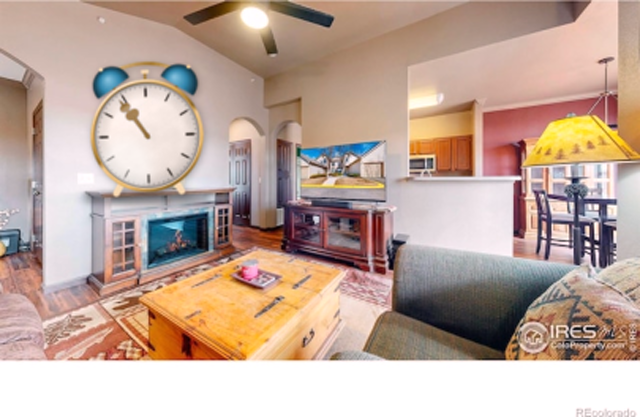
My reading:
**10:54**
